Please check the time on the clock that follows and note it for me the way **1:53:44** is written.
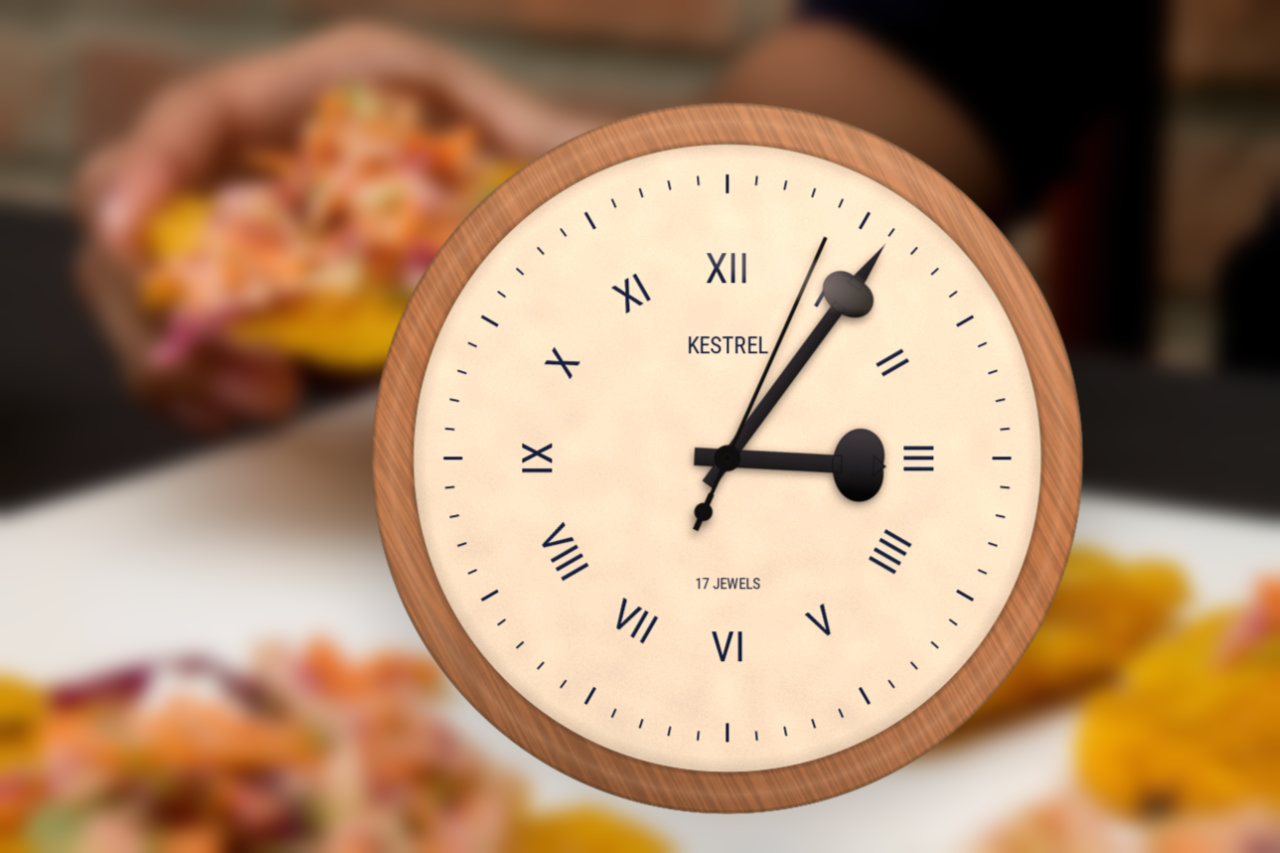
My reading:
**3:06:04**
